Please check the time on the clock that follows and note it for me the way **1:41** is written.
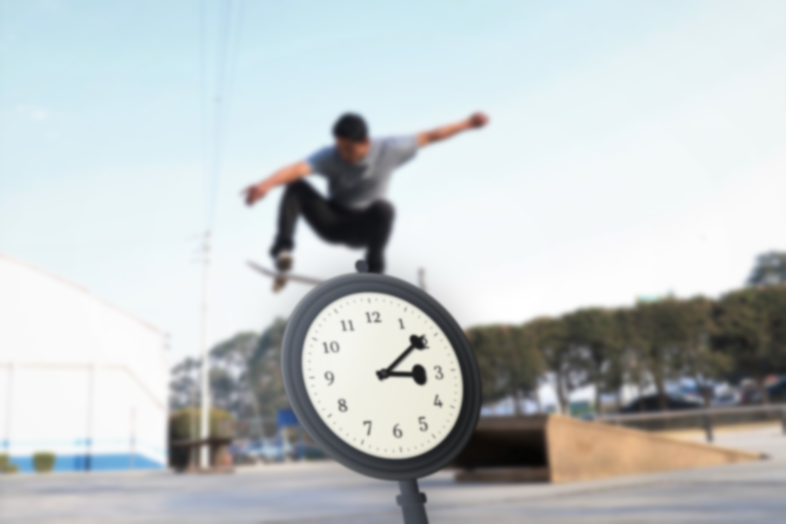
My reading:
**3:09**
